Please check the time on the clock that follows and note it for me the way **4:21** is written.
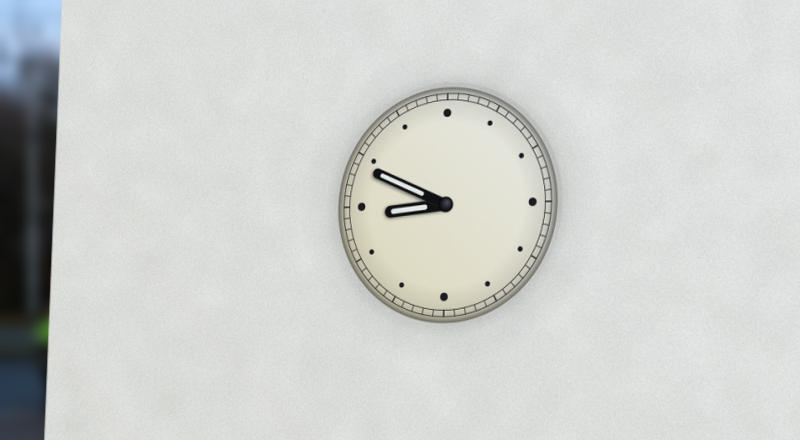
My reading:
**8:49**
